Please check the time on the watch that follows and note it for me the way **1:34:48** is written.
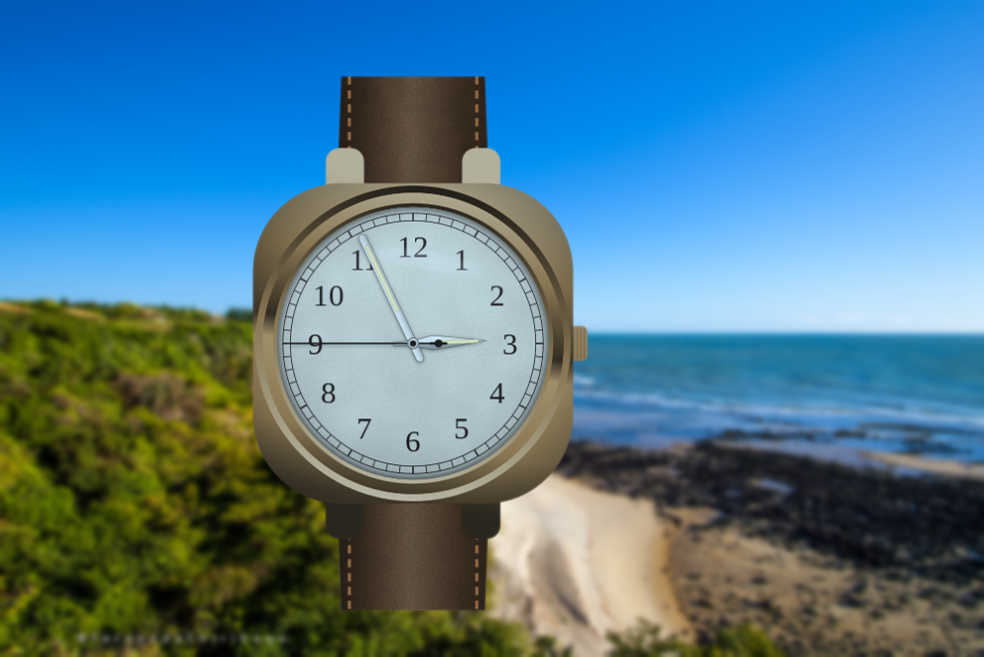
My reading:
**2:55:45**
